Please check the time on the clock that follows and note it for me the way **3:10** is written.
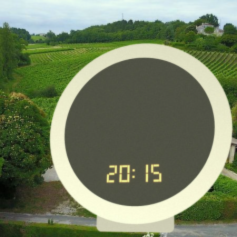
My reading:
**20:15**
